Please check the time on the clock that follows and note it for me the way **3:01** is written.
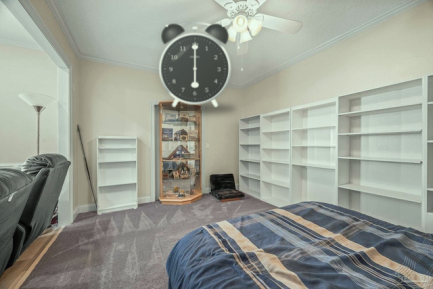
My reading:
**6:00**
